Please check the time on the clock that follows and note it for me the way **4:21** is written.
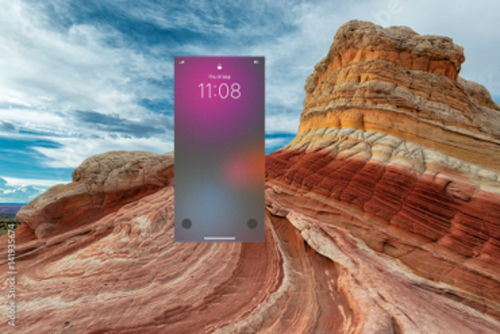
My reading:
**11:08**
